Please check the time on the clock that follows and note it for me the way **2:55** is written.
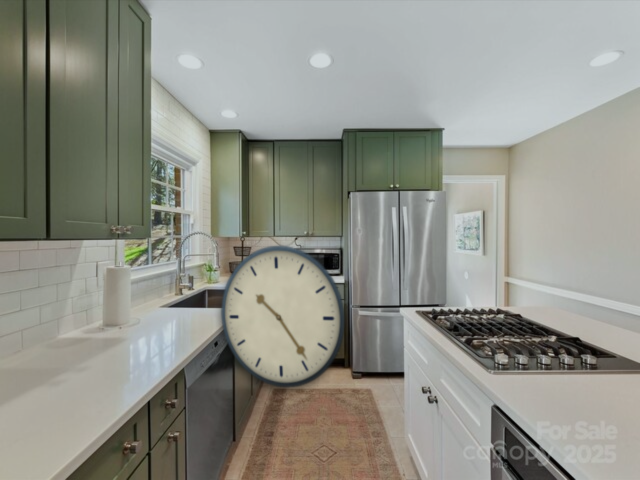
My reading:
**10:24**
